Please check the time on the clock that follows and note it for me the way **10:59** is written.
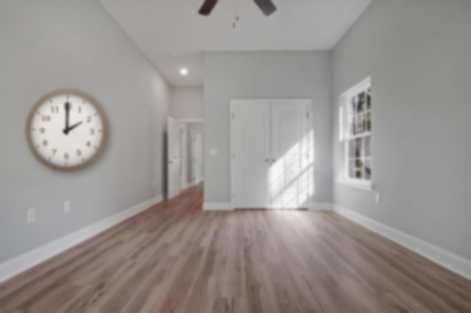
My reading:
**2:00**
